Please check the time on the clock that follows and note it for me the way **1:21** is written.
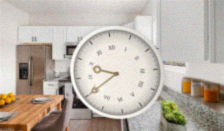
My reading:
**9:40**
